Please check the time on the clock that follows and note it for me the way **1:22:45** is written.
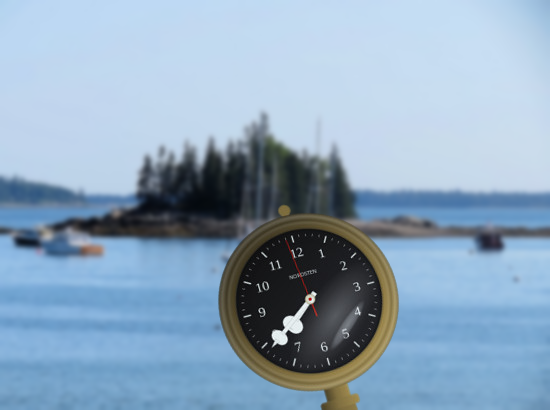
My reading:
**7:38:59**
